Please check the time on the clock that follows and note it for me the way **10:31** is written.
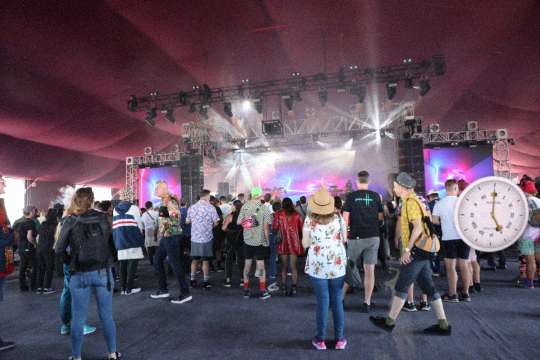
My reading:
**5:00**
